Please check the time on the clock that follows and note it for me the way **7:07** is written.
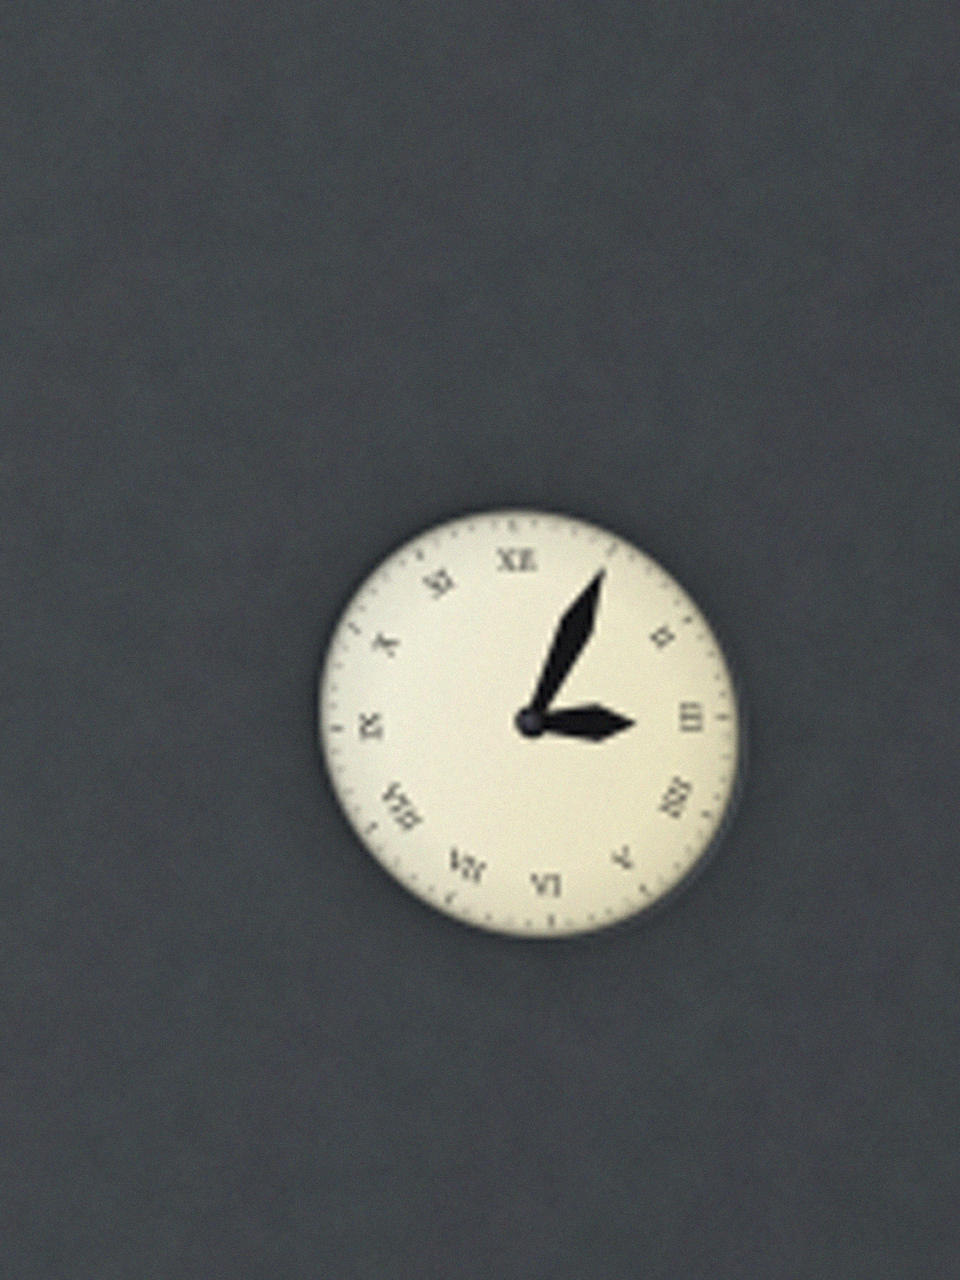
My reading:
**3:05**
